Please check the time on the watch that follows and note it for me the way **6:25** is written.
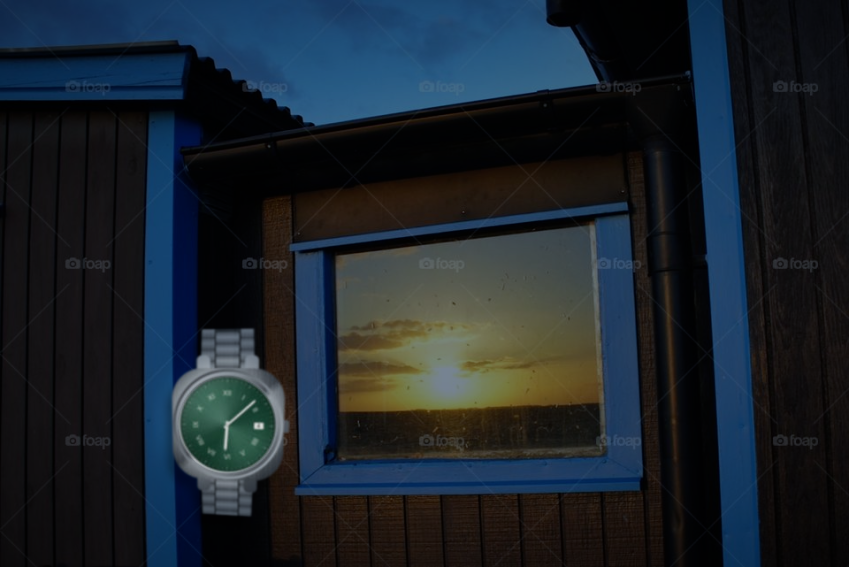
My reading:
**6:08**
